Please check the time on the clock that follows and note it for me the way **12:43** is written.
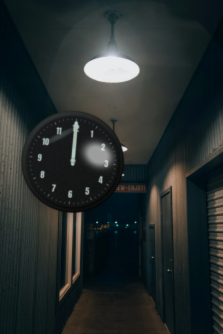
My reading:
**12:00**
